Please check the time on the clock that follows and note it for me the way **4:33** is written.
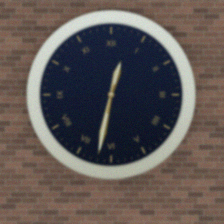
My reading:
**12:32**
